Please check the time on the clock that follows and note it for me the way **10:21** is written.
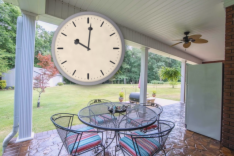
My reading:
**10:01**
